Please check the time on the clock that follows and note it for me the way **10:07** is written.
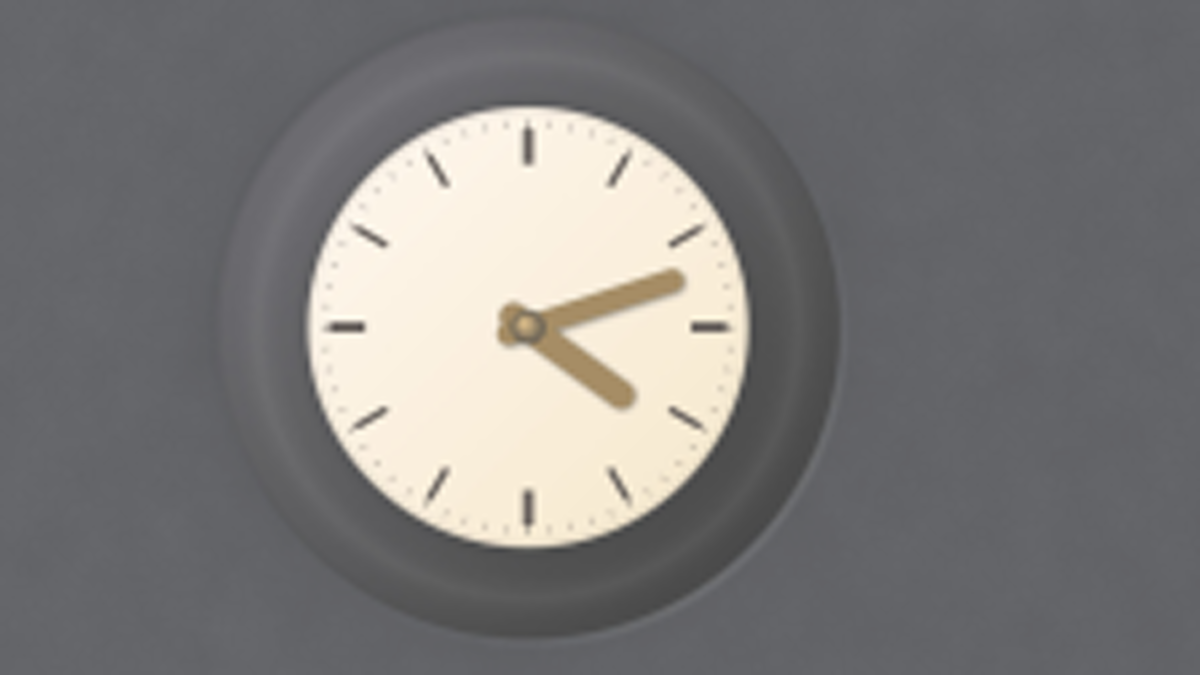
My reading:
**4:12**
